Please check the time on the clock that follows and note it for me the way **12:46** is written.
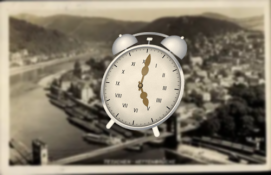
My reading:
**5:01**
